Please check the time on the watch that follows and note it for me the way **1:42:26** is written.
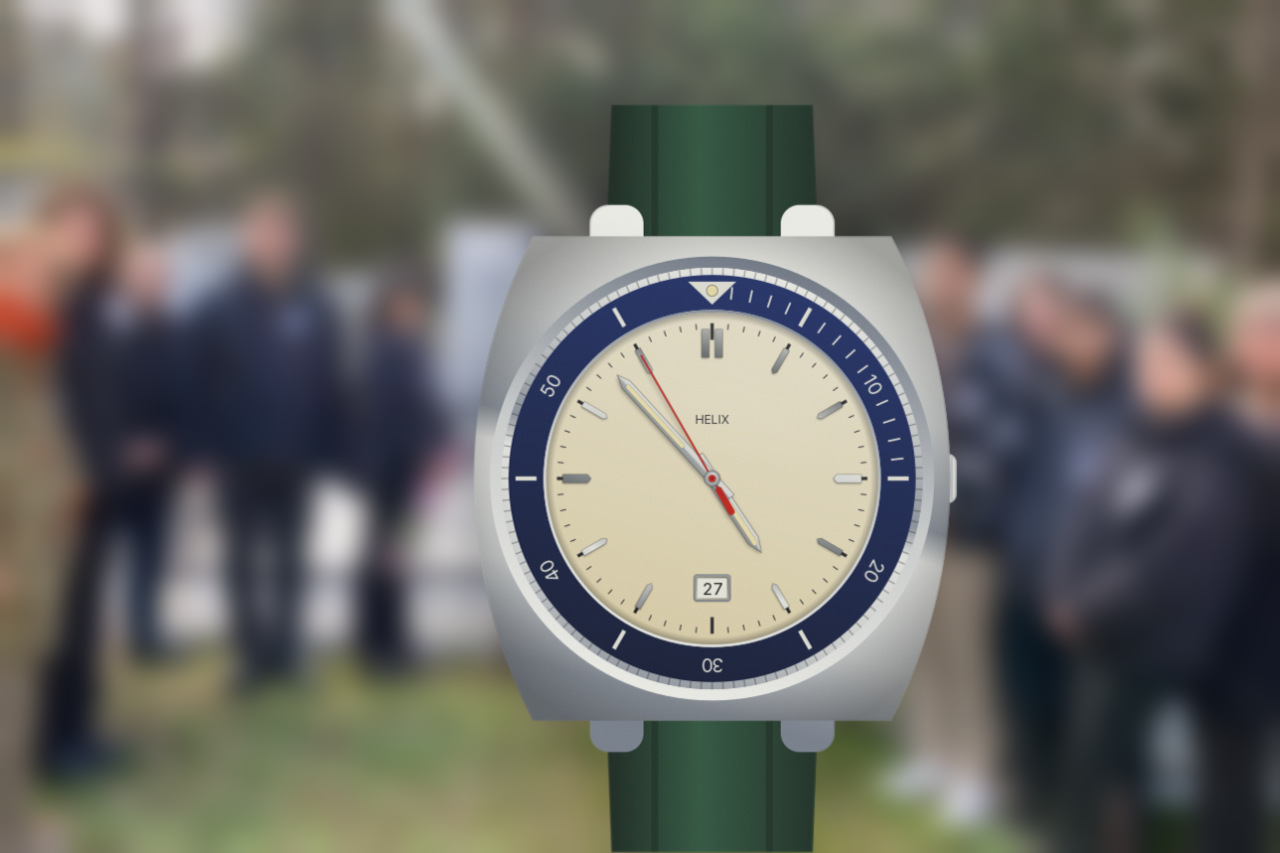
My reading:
**4:52:55**
